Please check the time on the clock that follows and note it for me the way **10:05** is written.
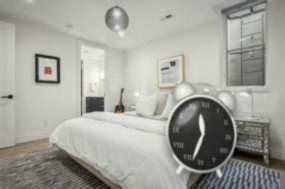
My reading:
**11:33**
